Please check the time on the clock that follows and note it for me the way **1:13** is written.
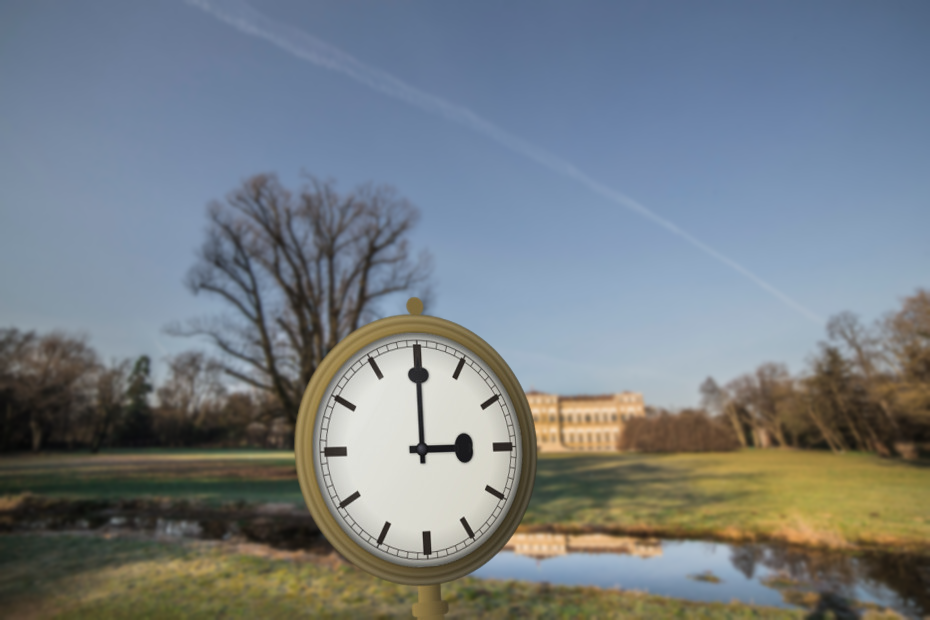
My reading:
**3:00**
